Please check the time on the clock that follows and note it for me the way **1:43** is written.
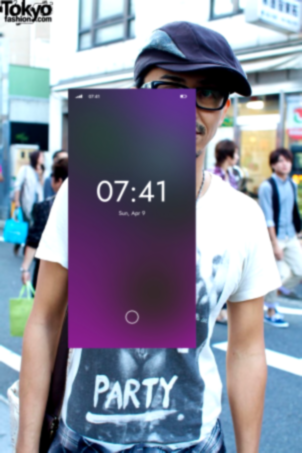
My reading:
**7:41**
